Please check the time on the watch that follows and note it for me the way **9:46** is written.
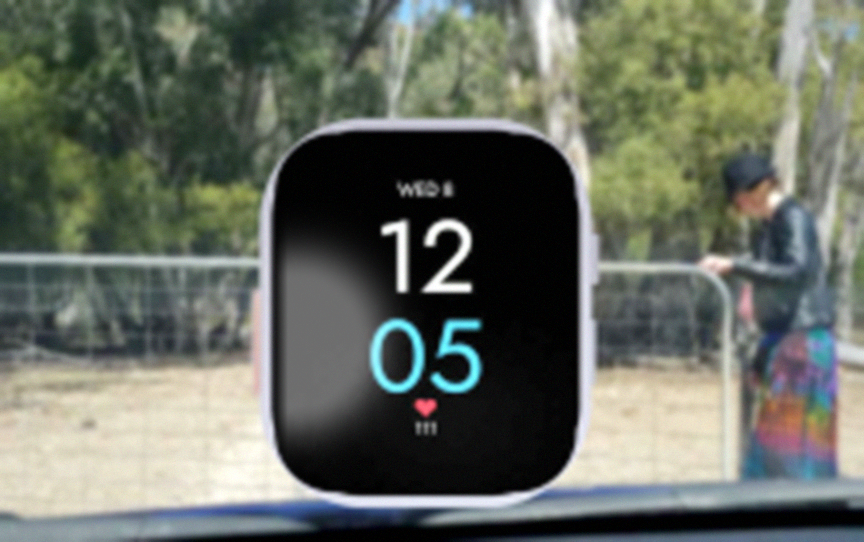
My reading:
**12:05**
